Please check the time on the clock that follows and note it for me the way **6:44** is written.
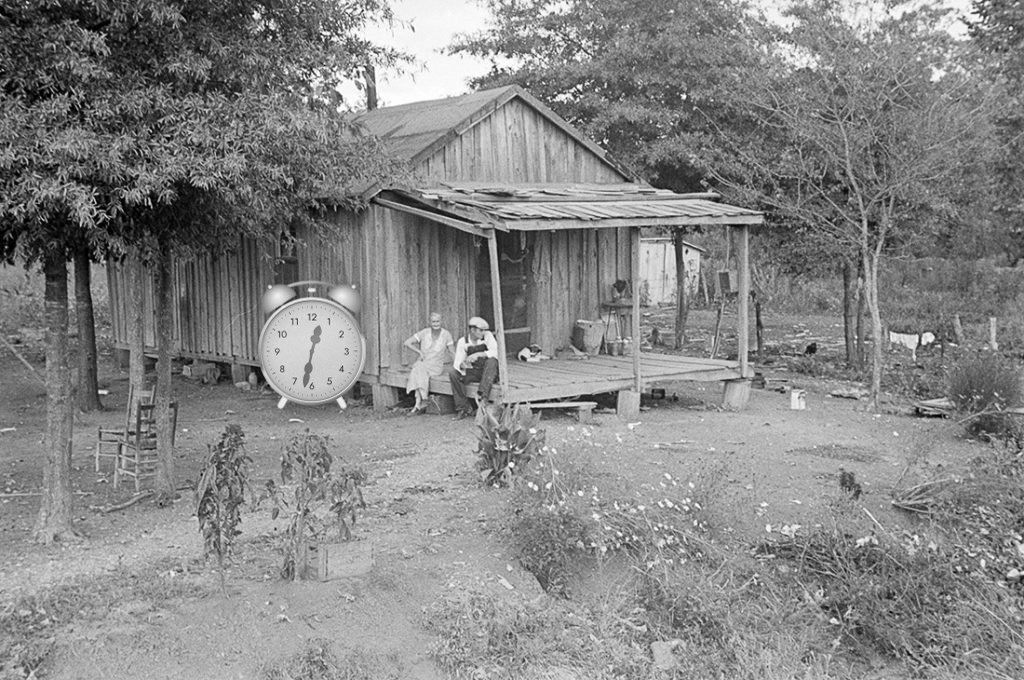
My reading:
**12:32**
